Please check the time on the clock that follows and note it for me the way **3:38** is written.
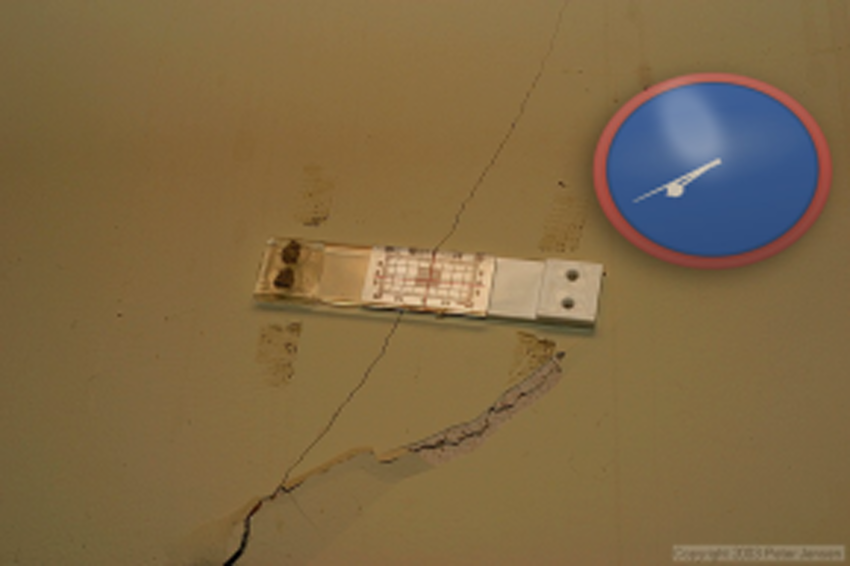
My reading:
**7:40**
